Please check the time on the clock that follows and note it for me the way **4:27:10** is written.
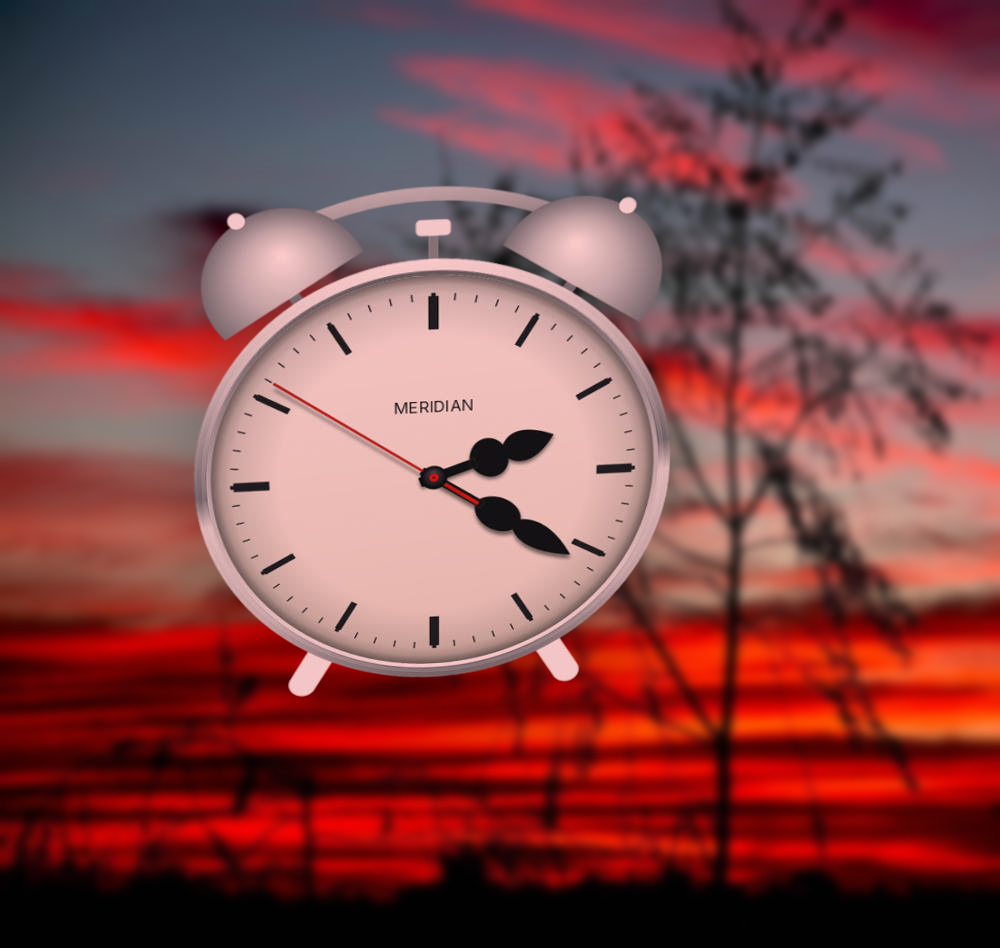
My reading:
**2:20:51**
